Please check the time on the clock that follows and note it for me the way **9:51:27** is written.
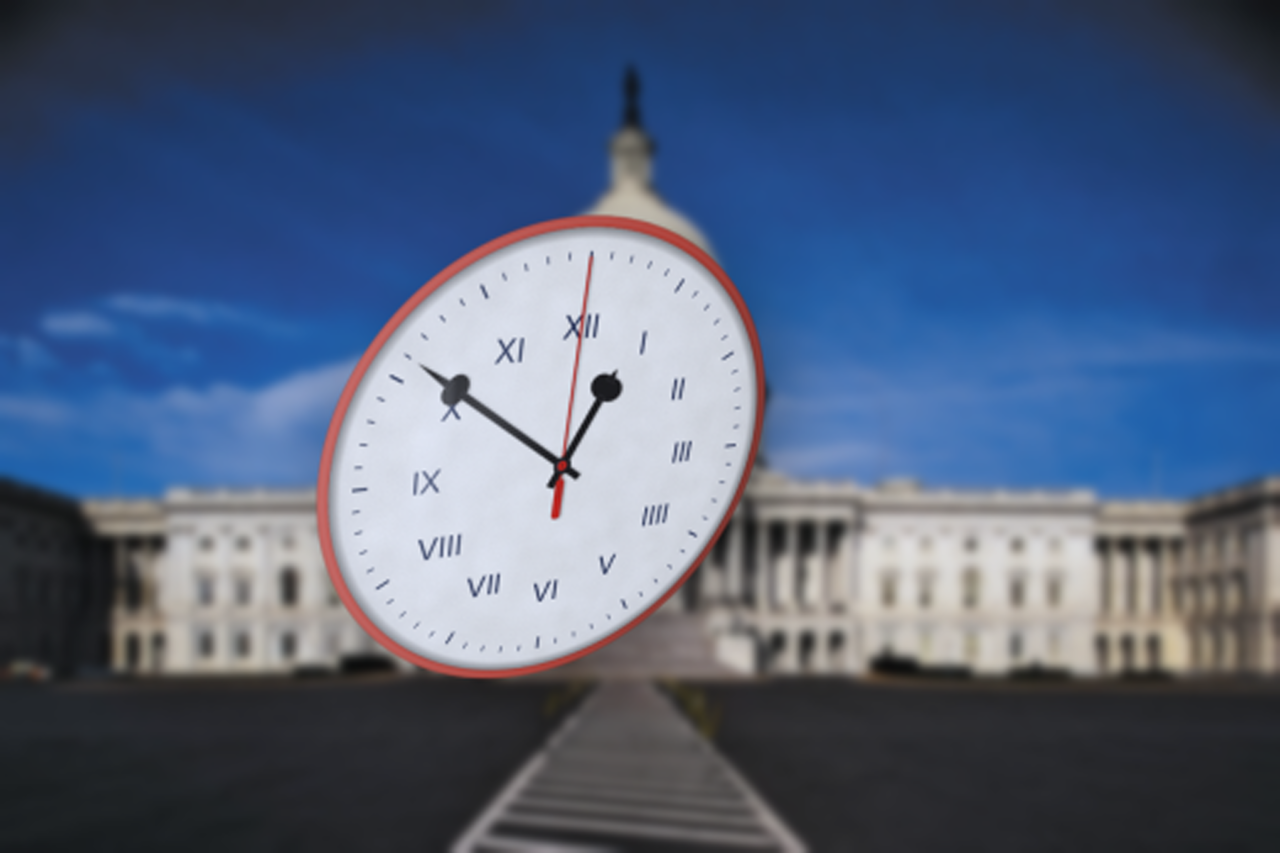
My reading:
**12:51:00**
